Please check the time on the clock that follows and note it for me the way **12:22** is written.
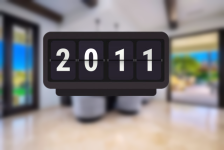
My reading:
**20:11**
